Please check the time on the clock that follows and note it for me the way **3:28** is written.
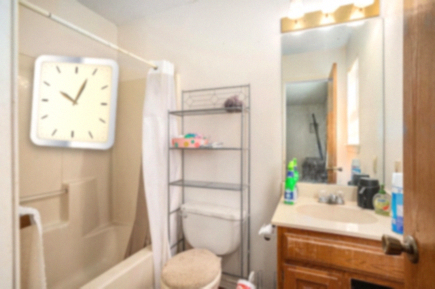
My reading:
**10:04**
